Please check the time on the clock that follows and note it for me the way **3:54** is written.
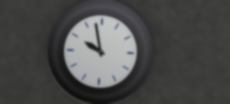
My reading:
**9:58**
